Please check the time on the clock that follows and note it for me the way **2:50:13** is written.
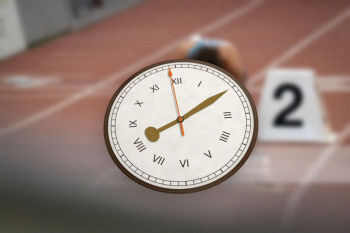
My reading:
**8:09:59**
